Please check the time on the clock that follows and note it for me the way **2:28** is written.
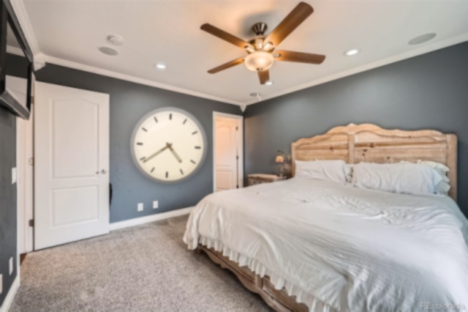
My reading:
**4:39**
